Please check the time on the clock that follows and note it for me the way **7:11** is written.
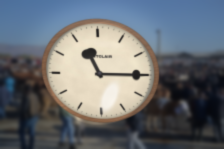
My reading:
**11:15**
